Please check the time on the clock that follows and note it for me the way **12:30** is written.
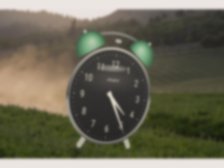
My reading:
**4:25**
